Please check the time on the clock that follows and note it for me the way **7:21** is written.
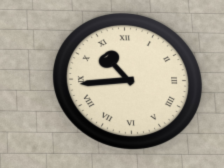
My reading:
**10:44**
